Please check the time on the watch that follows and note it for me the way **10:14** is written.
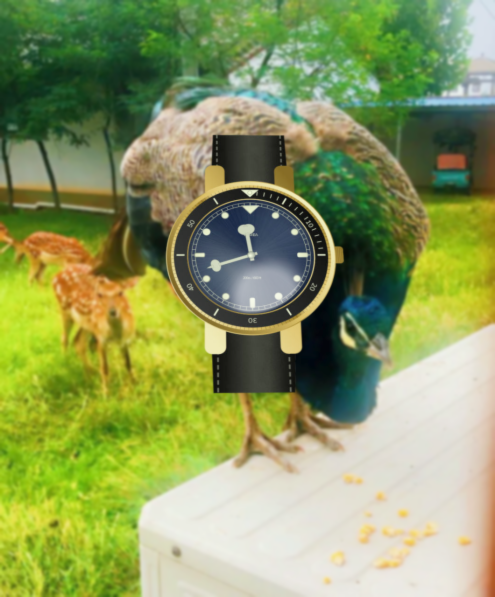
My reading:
**11:42**
